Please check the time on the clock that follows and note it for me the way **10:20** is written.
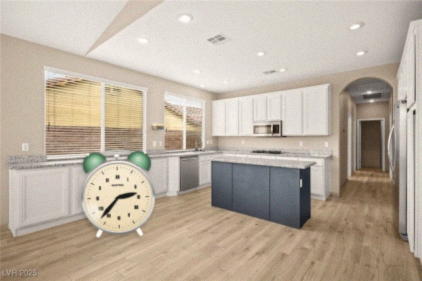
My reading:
**2:37**
